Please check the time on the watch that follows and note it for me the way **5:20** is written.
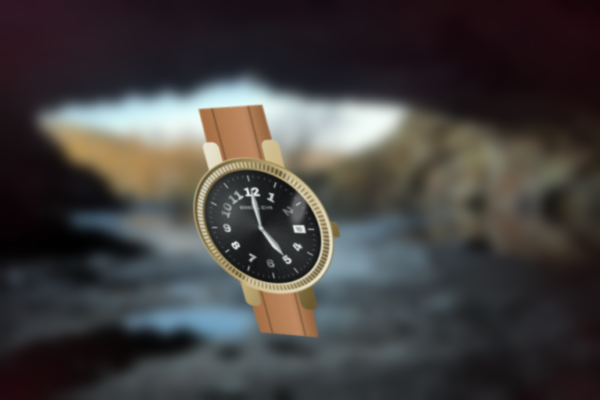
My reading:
**5:00**
